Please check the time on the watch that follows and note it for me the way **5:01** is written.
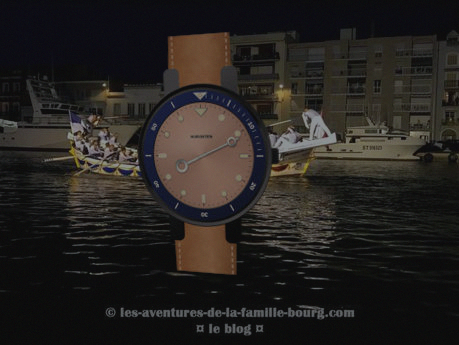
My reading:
**8:11**
